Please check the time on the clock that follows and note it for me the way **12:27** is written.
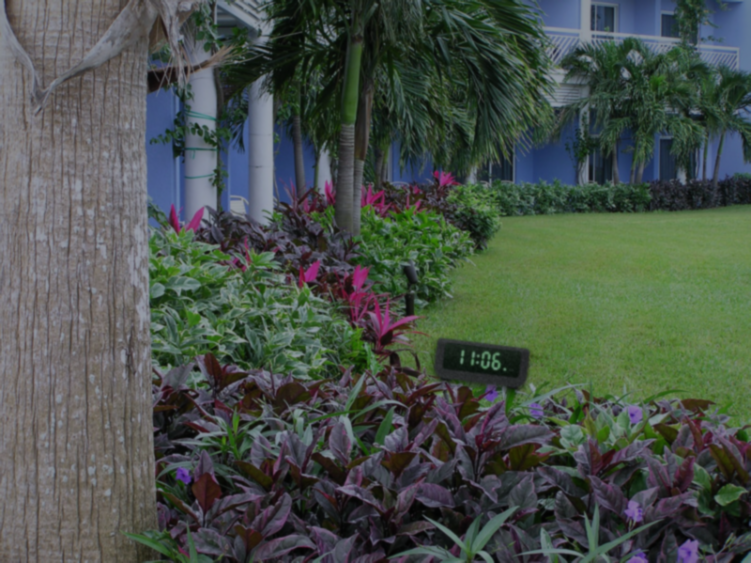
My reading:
**11:06**
